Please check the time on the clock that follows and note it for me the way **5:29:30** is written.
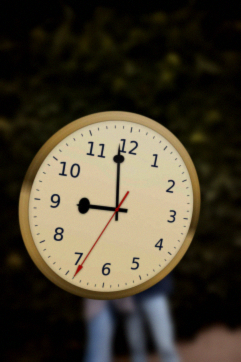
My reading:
**8:58:34**
